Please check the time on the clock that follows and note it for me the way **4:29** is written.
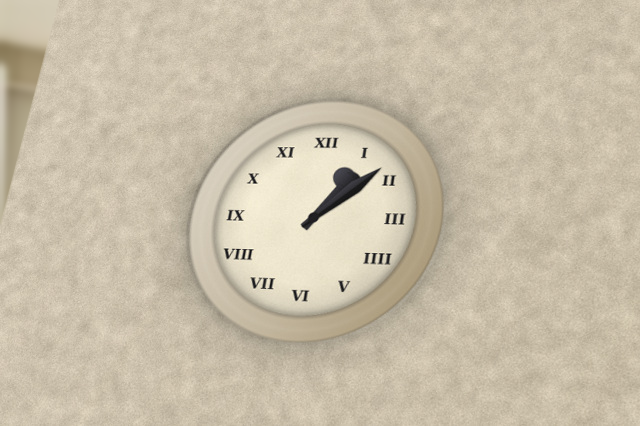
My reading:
**1:08**
